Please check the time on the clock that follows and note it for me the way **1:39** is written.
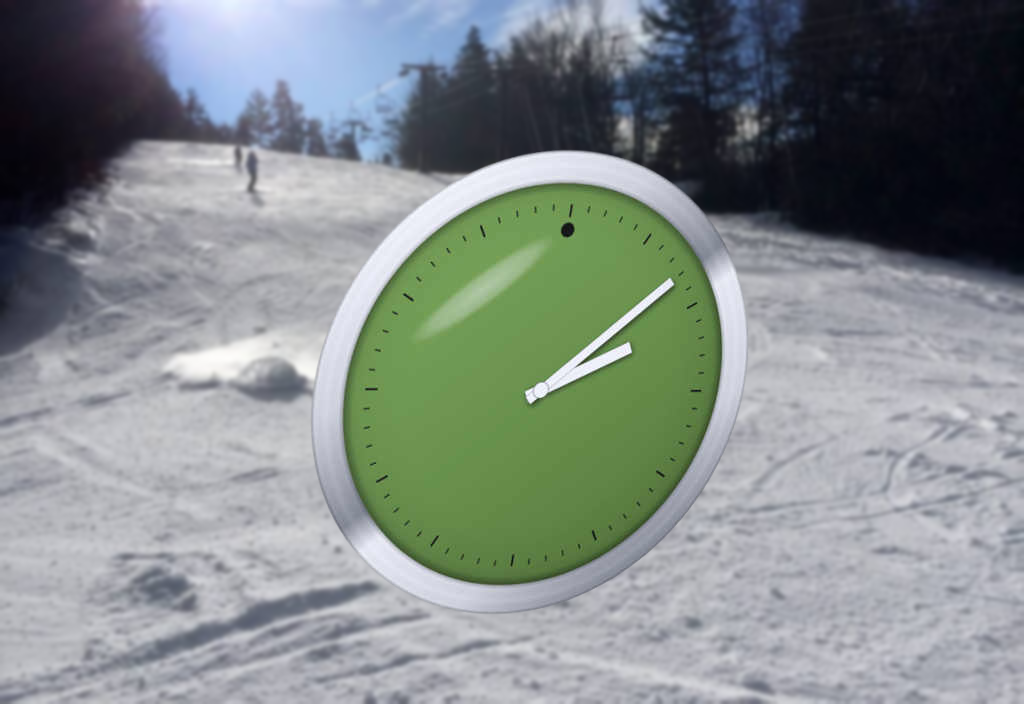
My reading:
**2:08**
